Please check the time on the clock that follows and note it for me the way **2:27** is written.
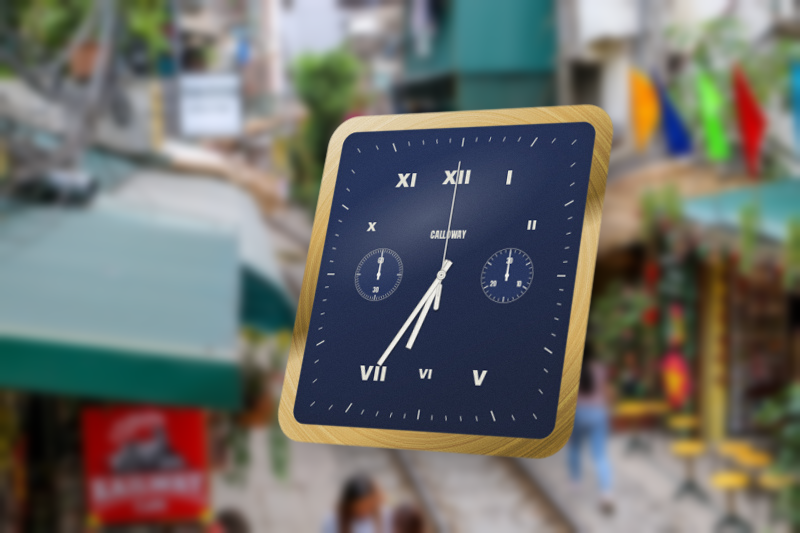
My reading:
**6:35**
